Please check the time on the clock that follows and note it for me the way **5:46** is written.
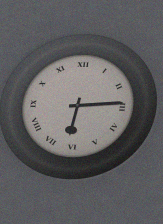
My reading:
**6:14**
